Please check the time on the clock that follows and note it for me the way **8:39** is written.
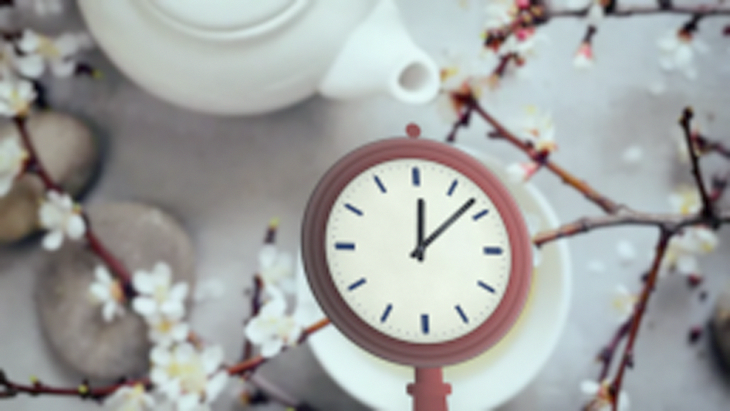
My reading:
**12:08**
